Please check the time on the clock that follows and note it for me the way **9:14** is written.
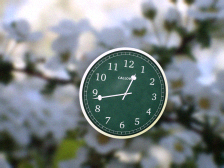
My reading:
**12:43**
